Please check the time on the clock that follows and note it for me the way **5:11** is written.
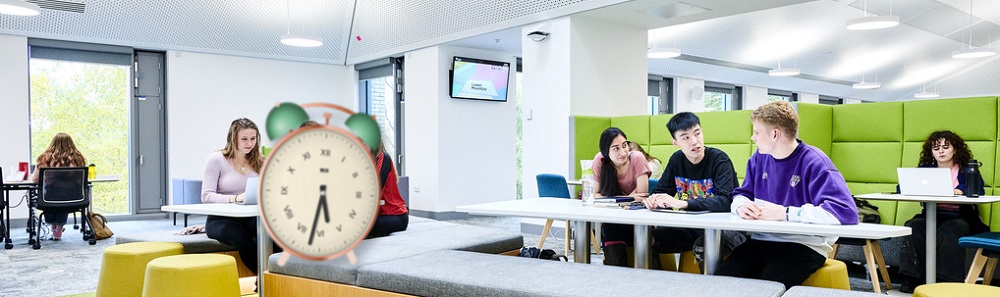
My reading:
**5:32**
